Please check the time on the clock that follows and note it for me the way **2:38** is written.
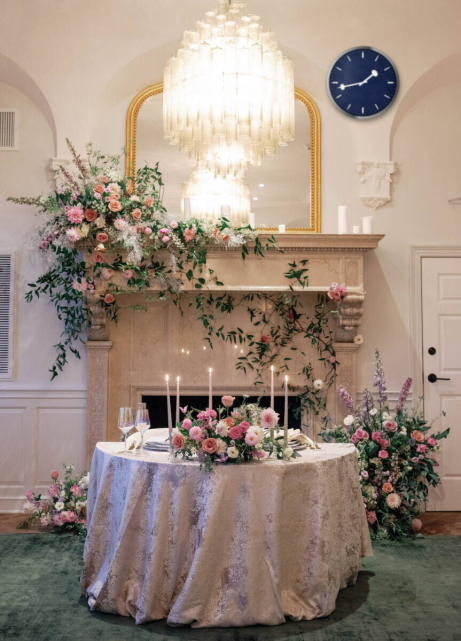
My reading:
**1:43**
